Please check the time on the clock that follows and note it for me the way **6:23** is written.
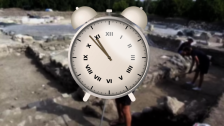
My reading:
**10:53**
